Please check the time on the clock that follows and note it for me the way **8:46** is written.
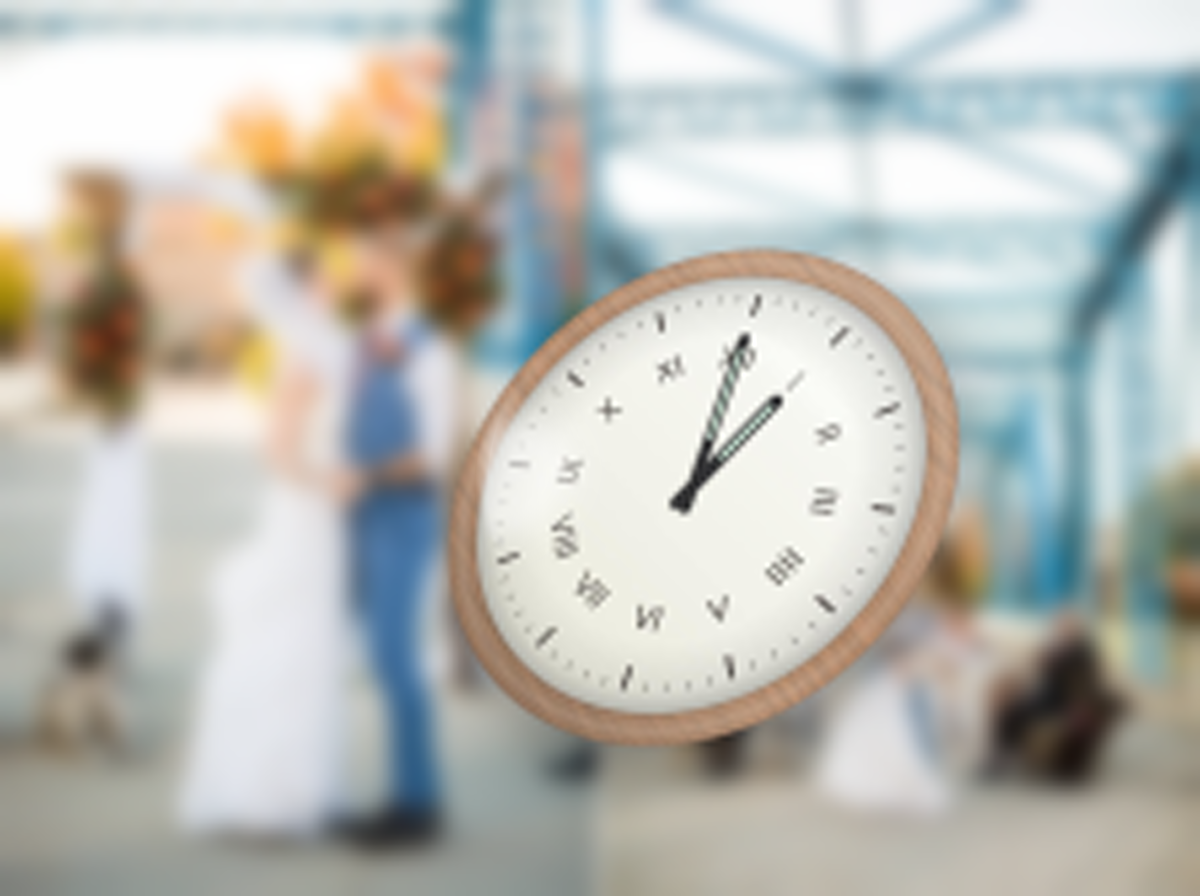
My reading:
**1:00**
